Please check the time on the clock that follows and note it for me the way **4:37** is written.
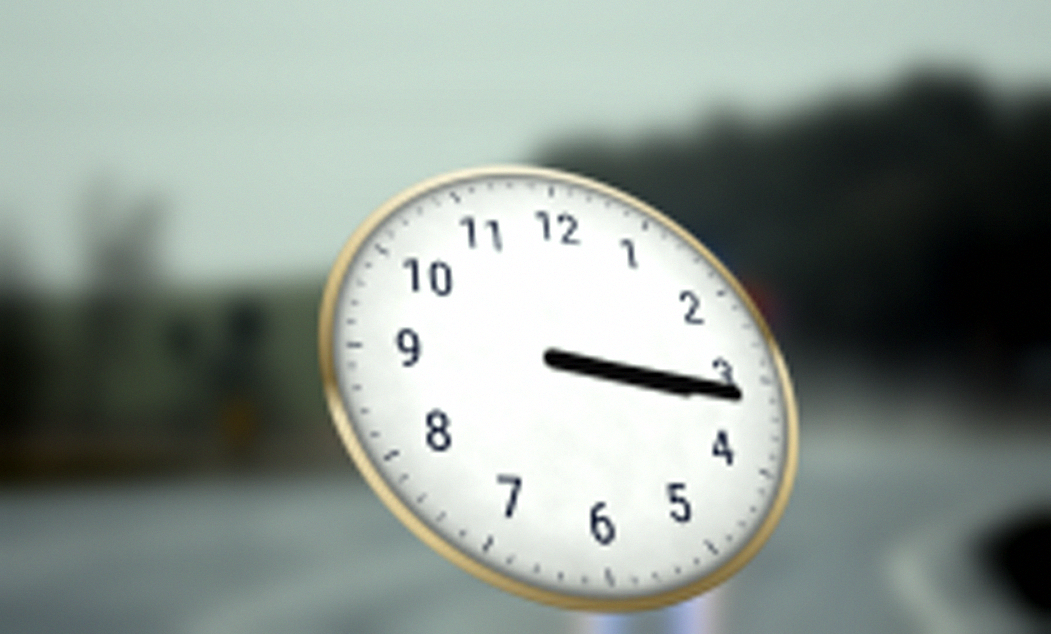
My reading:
**3:16**
